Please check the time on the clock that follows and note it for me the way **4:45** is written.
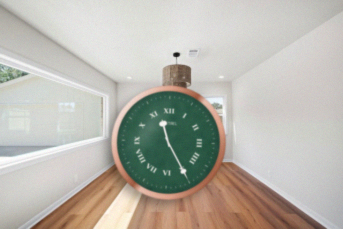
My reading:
**11:25**
